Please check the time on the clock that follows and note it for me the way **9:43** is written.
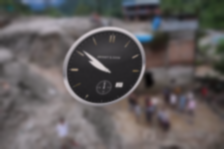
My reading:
**9:51**
